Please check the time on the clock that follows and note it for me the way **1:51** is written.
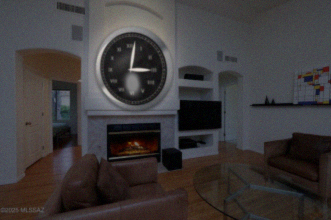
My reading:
**3:02**
